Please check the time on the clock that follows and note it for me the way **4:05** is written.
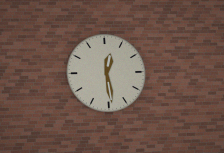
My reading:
**12:29**
